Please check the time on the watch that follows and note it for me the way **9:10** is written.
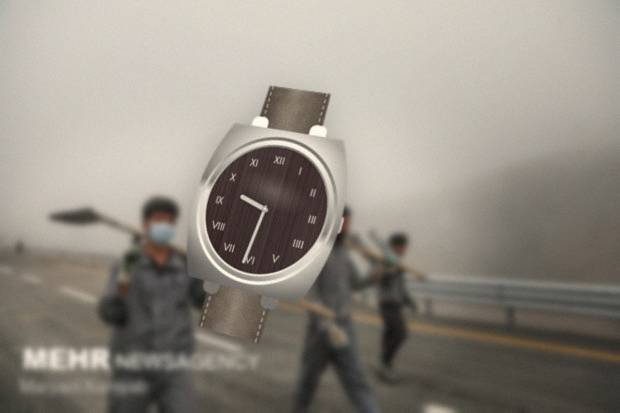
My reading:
**9:31**
